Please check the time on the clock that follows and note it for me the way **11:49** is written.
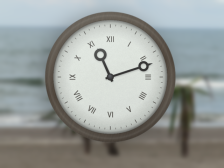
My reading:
**11:12**
